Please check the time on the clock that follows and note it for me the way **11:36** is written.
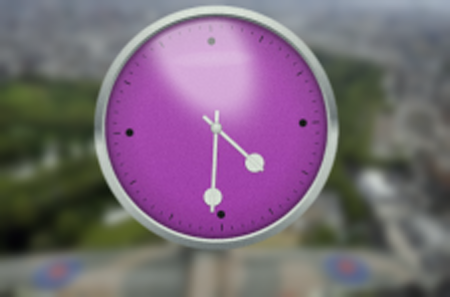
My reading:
**4:31**
